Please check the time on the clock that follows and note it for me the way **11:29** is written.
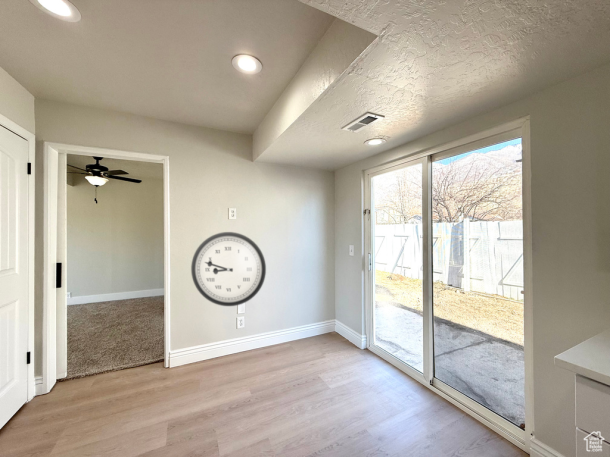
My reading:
**8:48**
